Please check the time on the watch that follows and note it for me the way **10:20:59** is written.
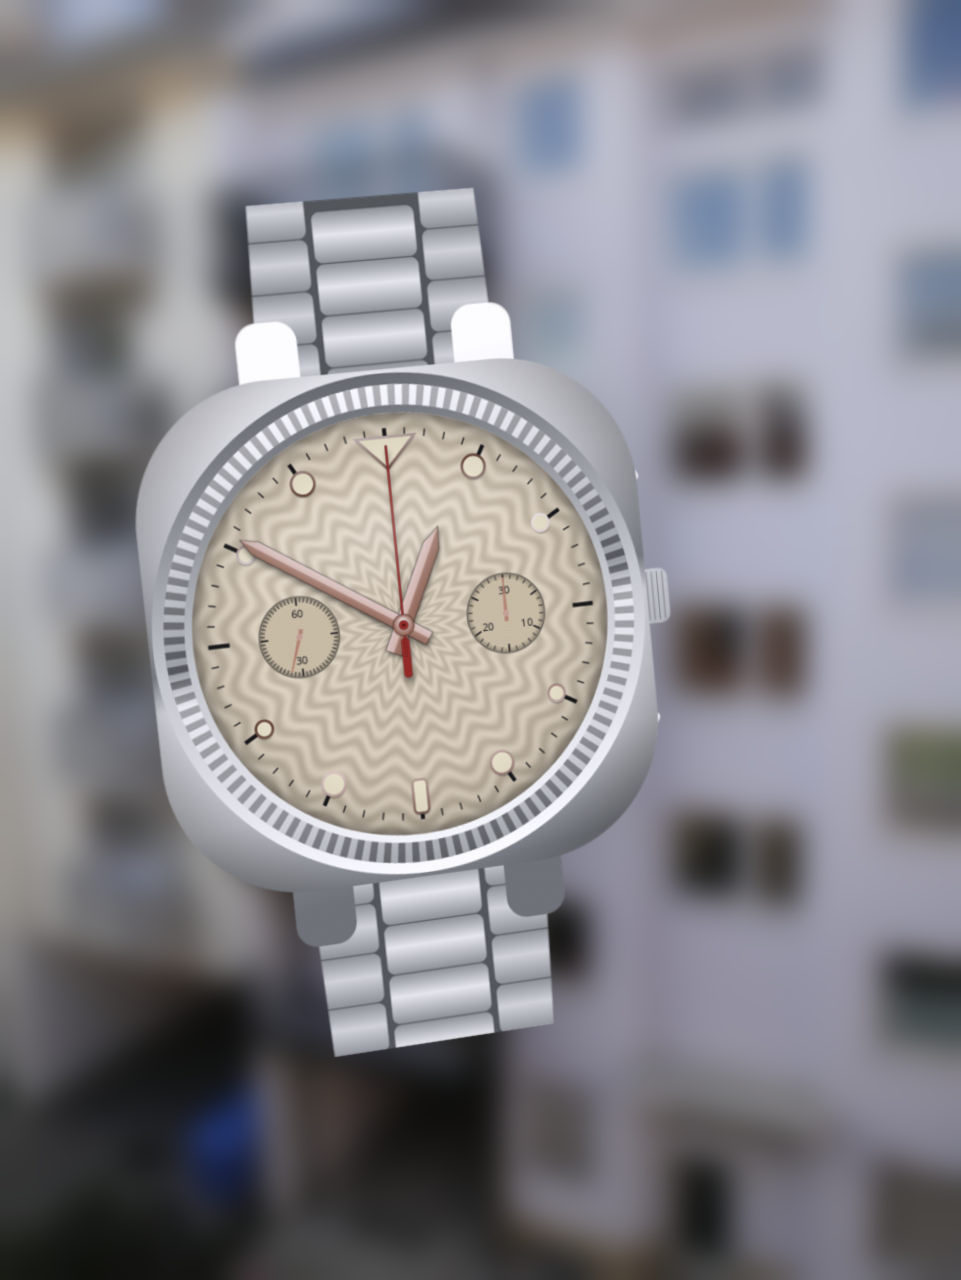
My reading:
**12:50:33**
